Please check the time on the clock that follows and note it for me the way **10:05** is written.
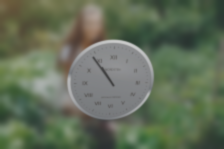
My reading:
**10:54**
